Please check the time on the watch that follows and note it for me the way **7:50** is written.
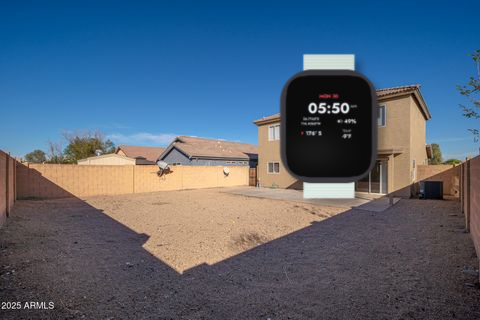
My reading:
**5:50**
